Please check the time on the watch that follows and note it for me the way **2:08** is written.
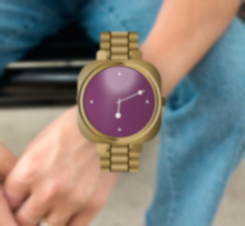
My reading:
**6:11**
